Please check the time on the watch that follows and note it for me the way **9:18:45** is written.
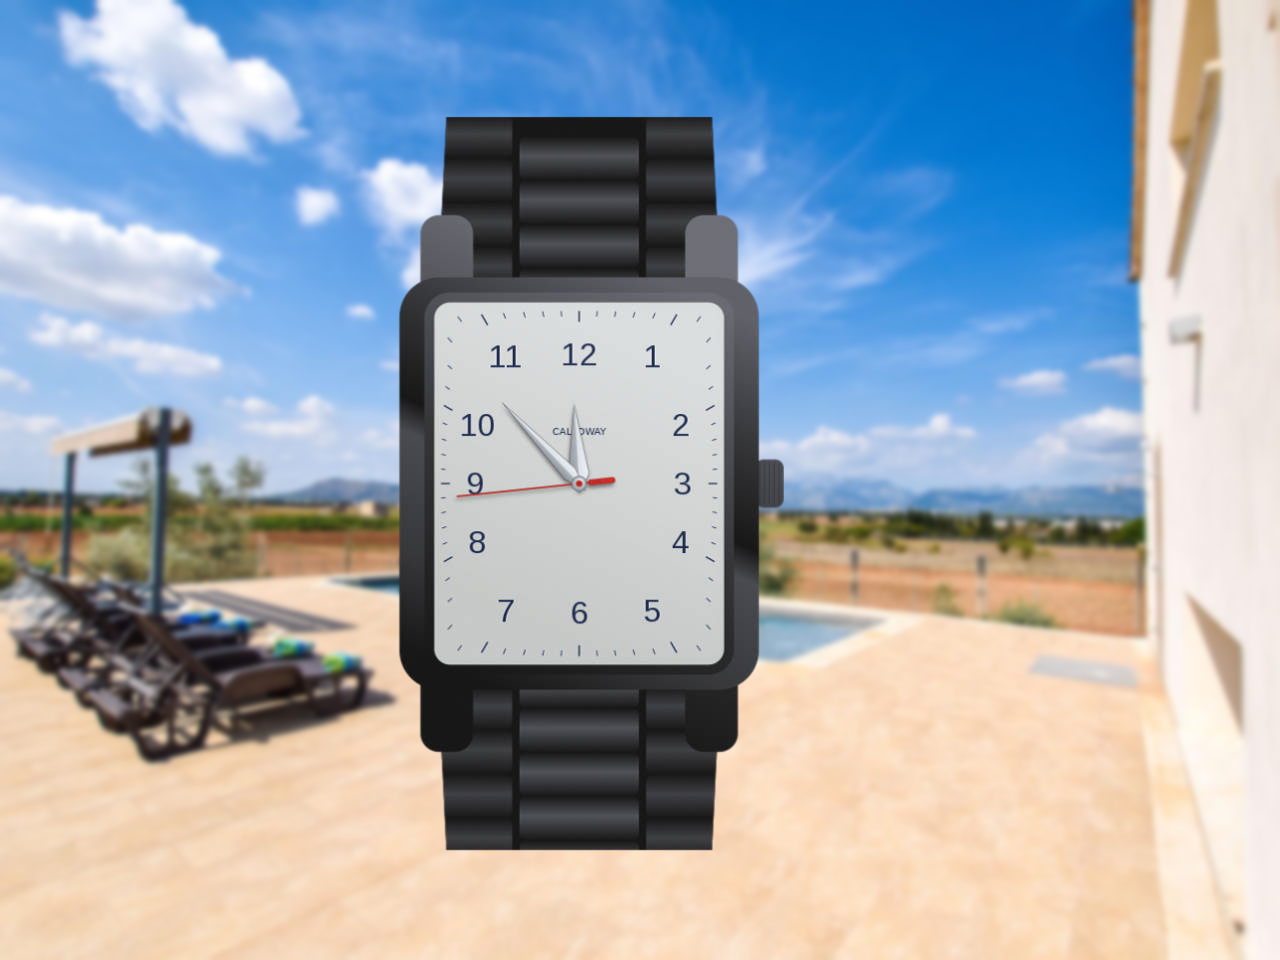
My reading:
**11:52:44**
